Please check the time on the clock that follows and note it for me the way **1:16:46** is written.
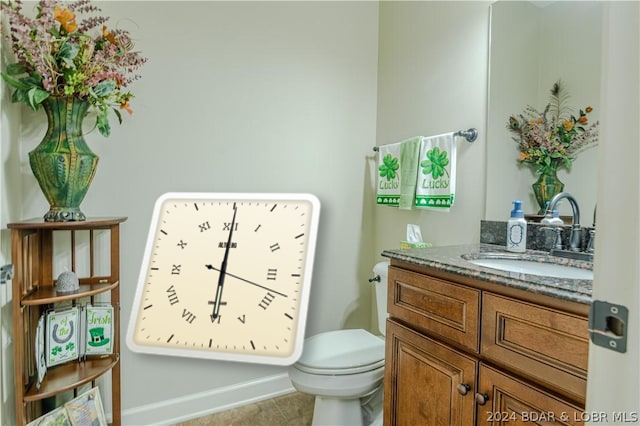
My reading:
**6:00:18**
